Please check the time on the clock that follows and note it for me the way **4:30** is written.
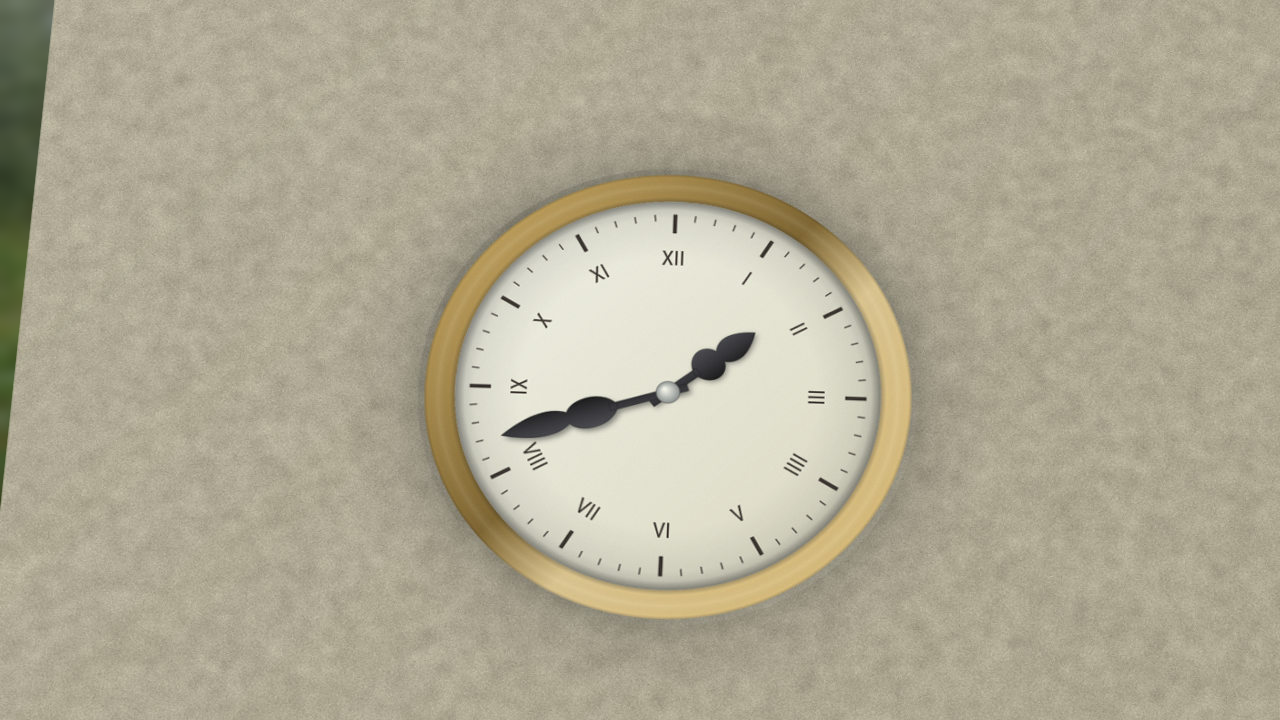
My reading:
**1:42**
